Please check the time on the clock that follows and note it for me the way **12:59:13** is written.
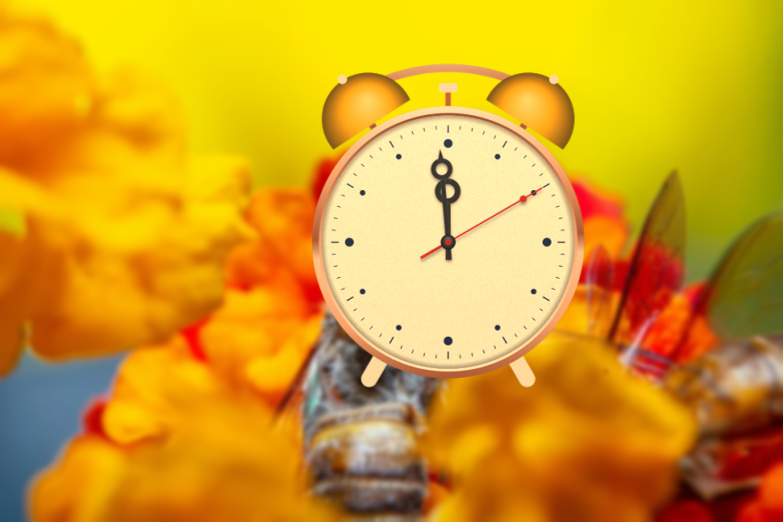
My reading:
**11:59:10**
